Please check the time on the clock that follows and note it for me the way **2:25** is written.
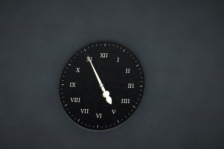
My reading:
**4:55**
